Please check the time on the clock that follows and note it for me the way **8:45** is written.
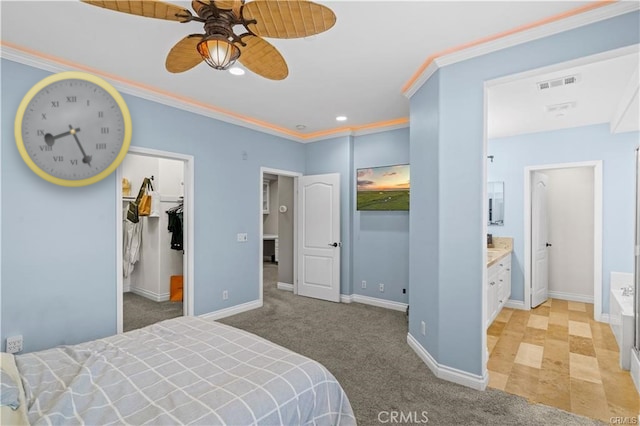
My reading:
**8:26**
